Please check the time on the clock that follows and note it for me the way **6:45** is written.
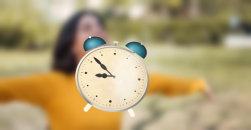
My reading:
**8:52**
